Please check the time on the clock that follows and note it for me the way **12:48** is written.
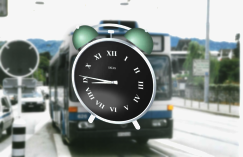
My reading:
**8:46**
